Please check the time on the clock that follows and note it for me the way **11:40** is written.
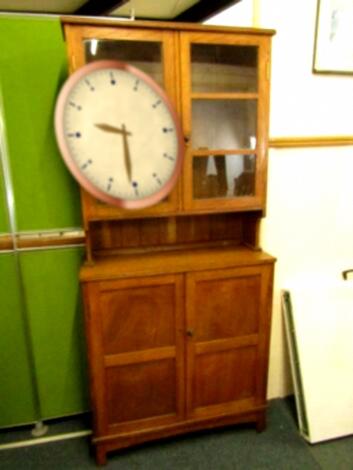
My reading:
**9:31**
